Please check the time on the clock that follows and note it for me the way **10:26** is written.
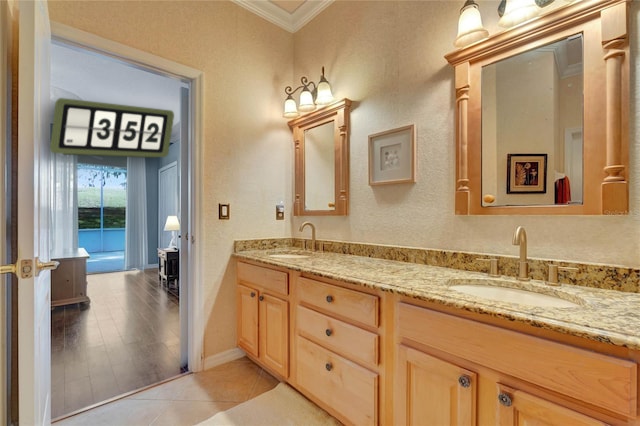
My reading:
**3:52**
